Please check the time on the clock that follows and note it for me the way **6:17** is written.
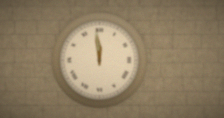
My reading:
**11:59**
